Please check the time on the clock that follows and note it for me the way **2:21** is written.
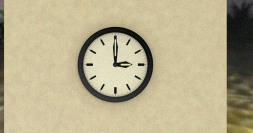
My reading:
**3:00**
